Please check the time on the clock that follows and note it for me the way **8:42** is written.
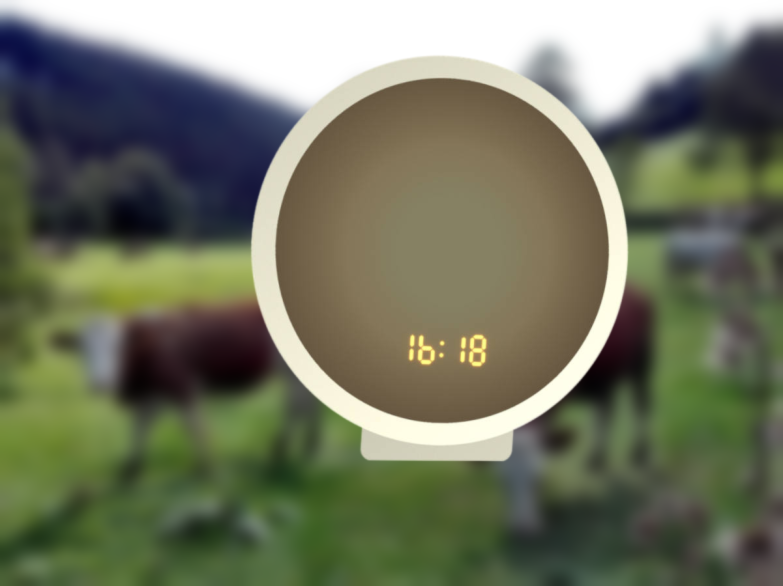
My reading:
**16:18**
